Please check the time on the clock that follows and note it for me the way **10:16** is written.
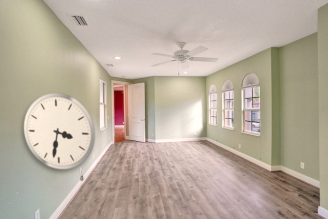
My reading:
**3:32**
